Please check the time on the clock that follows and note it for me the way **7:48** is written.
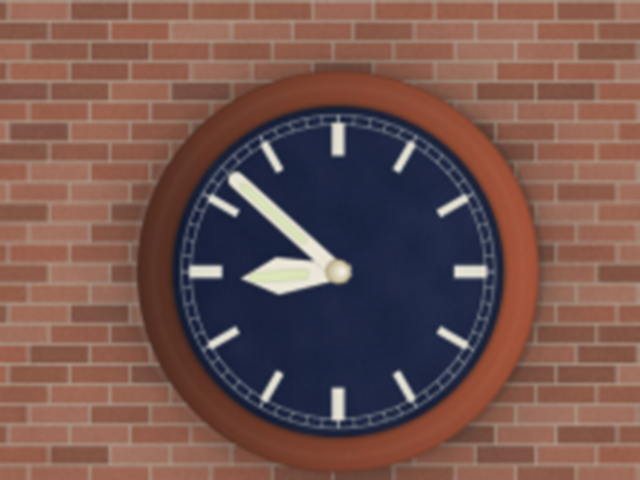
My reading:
**8:52**
